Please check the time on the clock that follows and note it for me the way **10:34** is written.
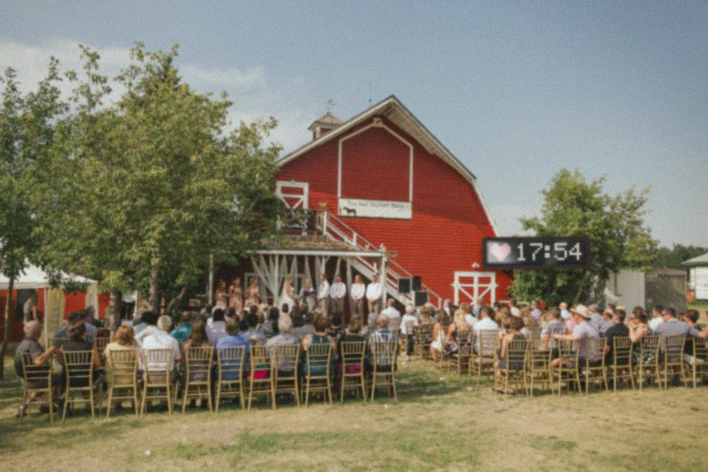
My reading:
**17:54**
